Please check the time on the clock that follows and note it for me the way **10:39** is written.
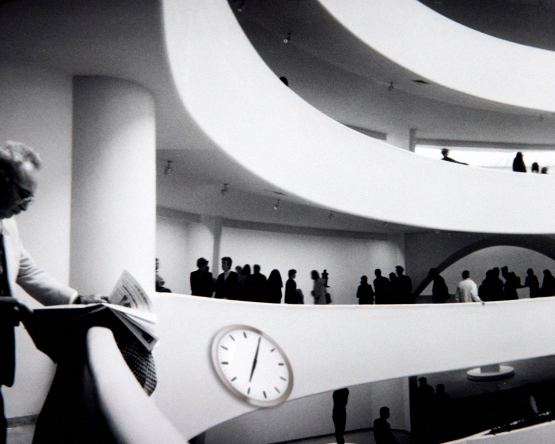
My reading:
**7:05**
